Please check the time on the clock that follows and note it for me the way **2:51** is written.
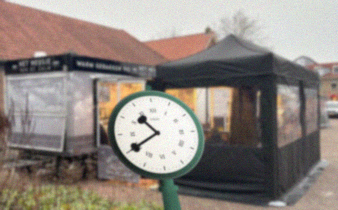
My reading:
**10:40**
